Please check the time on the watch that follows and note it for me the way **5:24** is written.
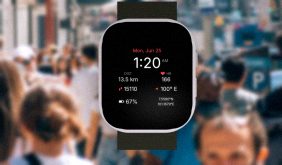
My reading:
**1:20**
